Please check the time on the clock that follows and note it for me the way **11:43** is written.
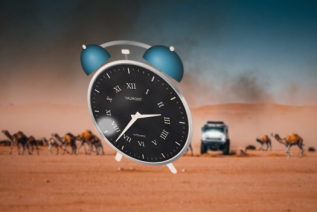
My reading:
**2:37**
